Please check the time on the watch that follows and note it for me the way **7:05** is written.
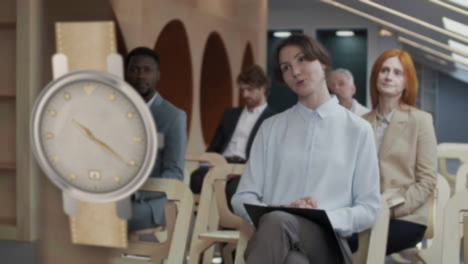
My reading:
**10:21**
